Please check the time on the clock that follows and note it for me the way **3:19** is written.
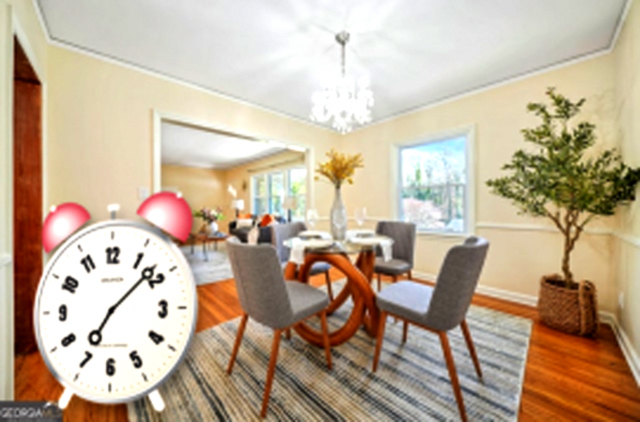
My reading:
**7:08**
